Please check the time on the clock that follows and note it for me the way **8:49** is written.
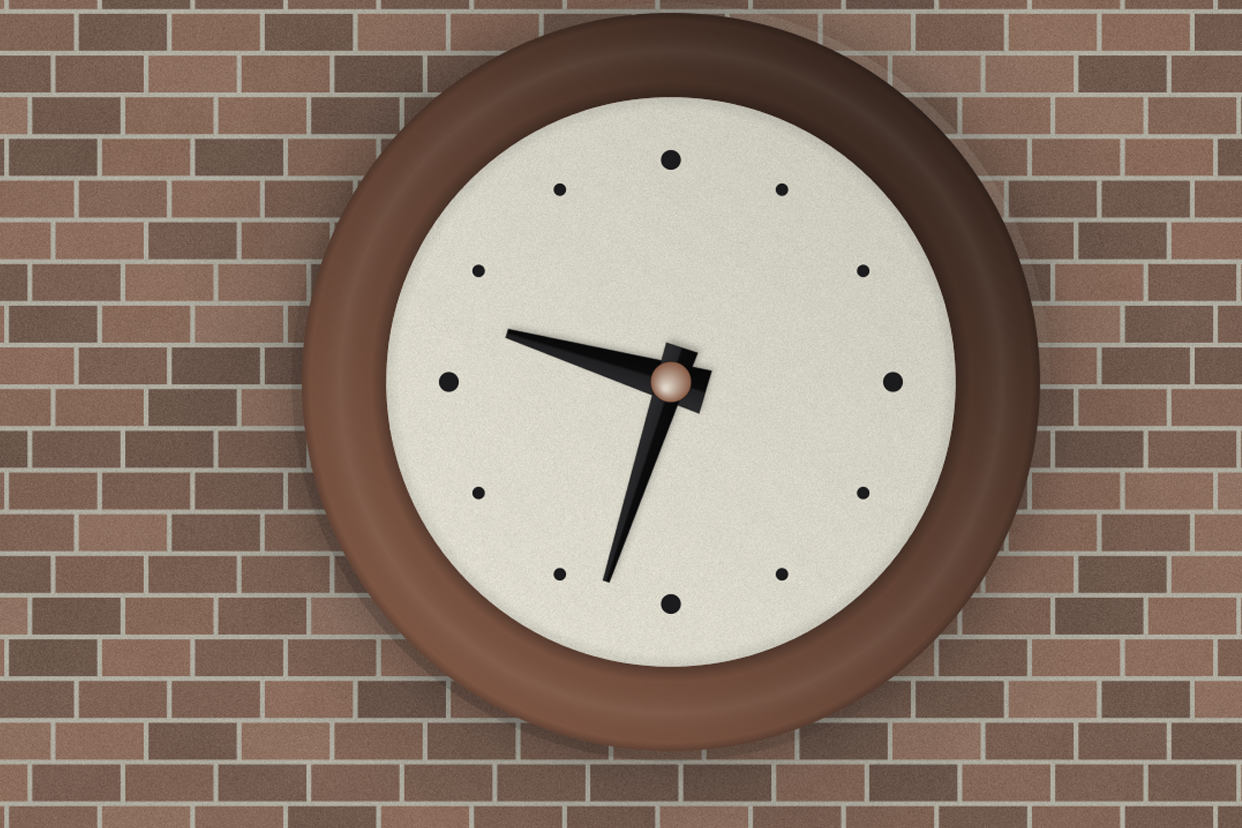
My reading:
**9:33**
